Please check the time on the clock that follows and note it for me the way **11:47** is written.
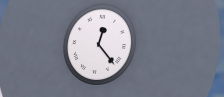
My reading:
**12:22**
